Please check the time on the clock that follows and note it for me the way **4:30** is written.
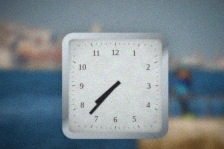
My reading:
**7:37**
